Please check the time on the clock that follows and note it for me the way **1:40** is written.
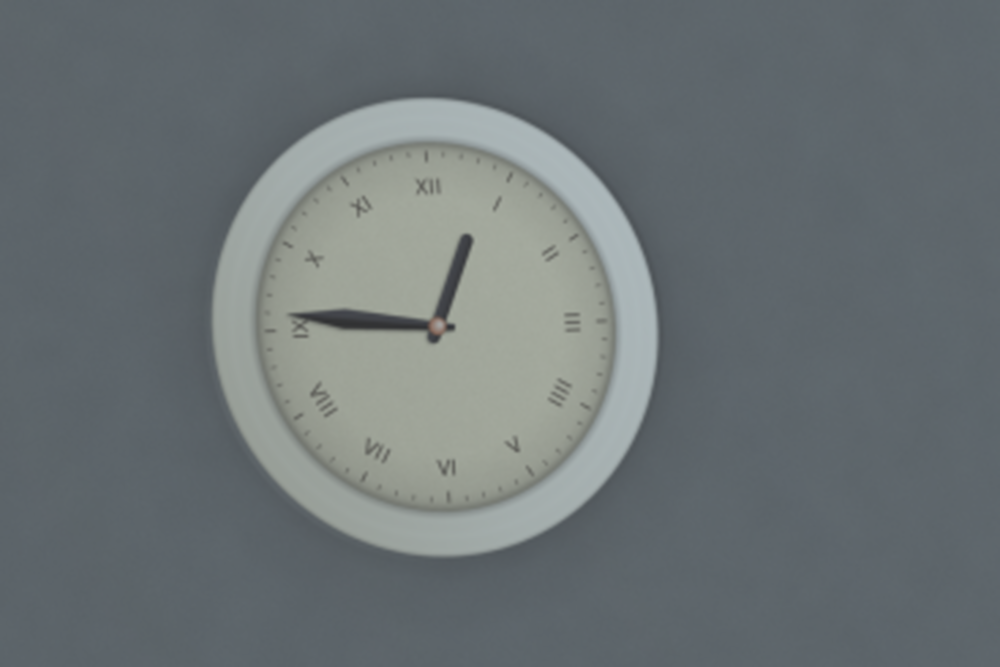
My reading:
**12:46**
